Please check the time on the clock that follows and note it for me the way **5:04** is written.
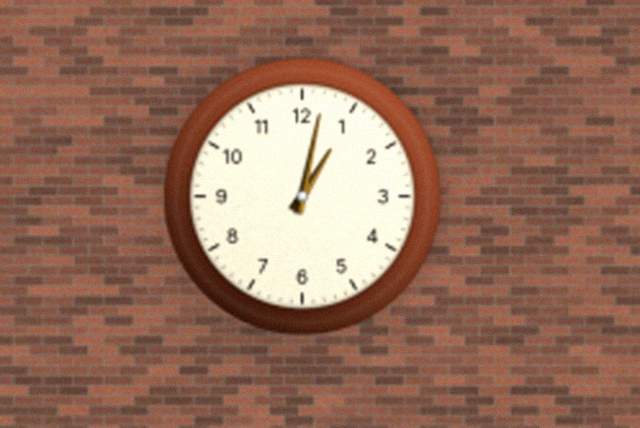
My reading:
**1:02**
